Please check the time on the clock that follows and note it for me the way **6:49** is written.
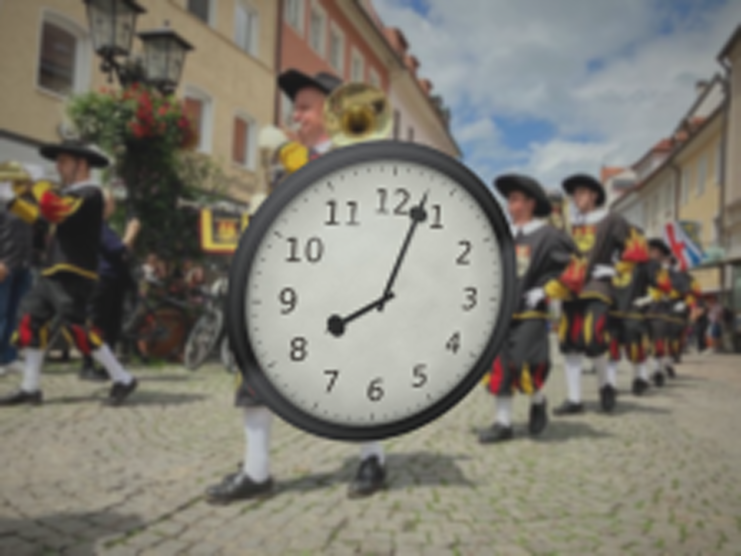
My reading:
**8:03**
